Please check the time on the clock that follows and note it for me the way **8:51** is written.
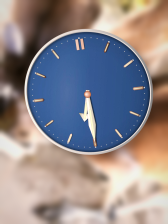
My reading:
**6:30**
